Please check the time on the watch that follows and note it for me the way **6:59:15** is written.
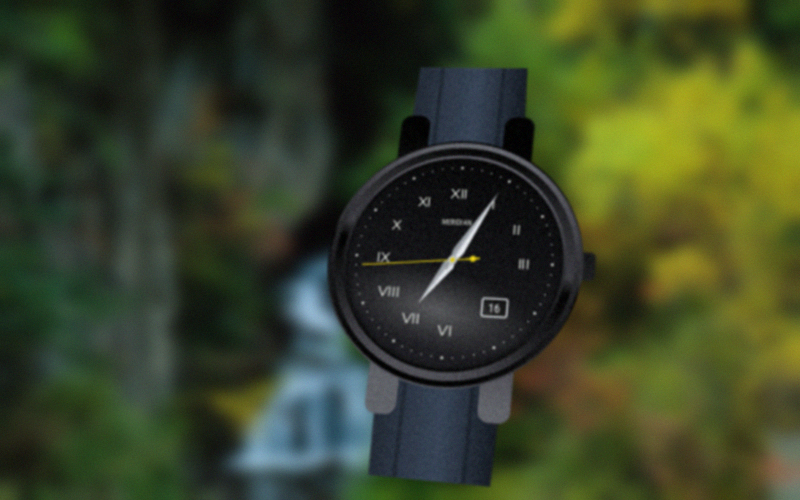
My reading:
**7:04:44**
